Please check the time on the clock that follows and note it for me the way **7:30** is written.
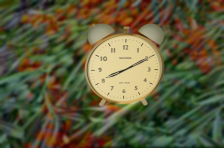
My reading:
**8:10**
